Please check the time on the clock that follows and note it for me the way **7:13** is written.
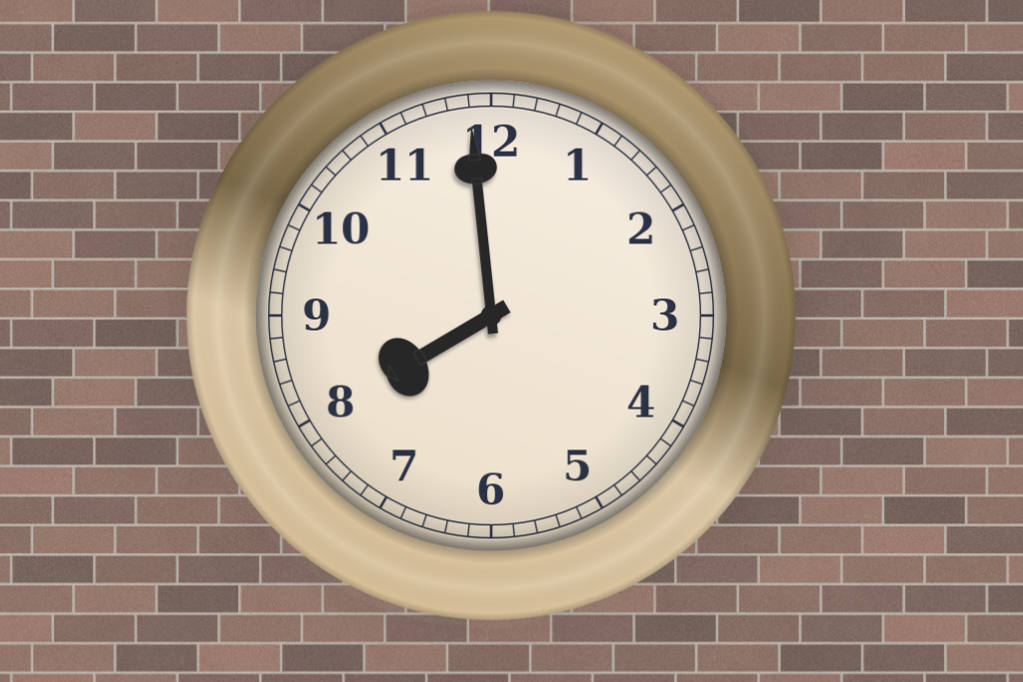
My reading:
**7:59**
